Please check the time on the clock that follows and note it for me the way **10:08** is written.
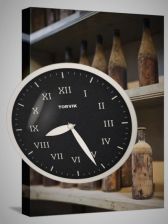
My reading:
**8:26**
